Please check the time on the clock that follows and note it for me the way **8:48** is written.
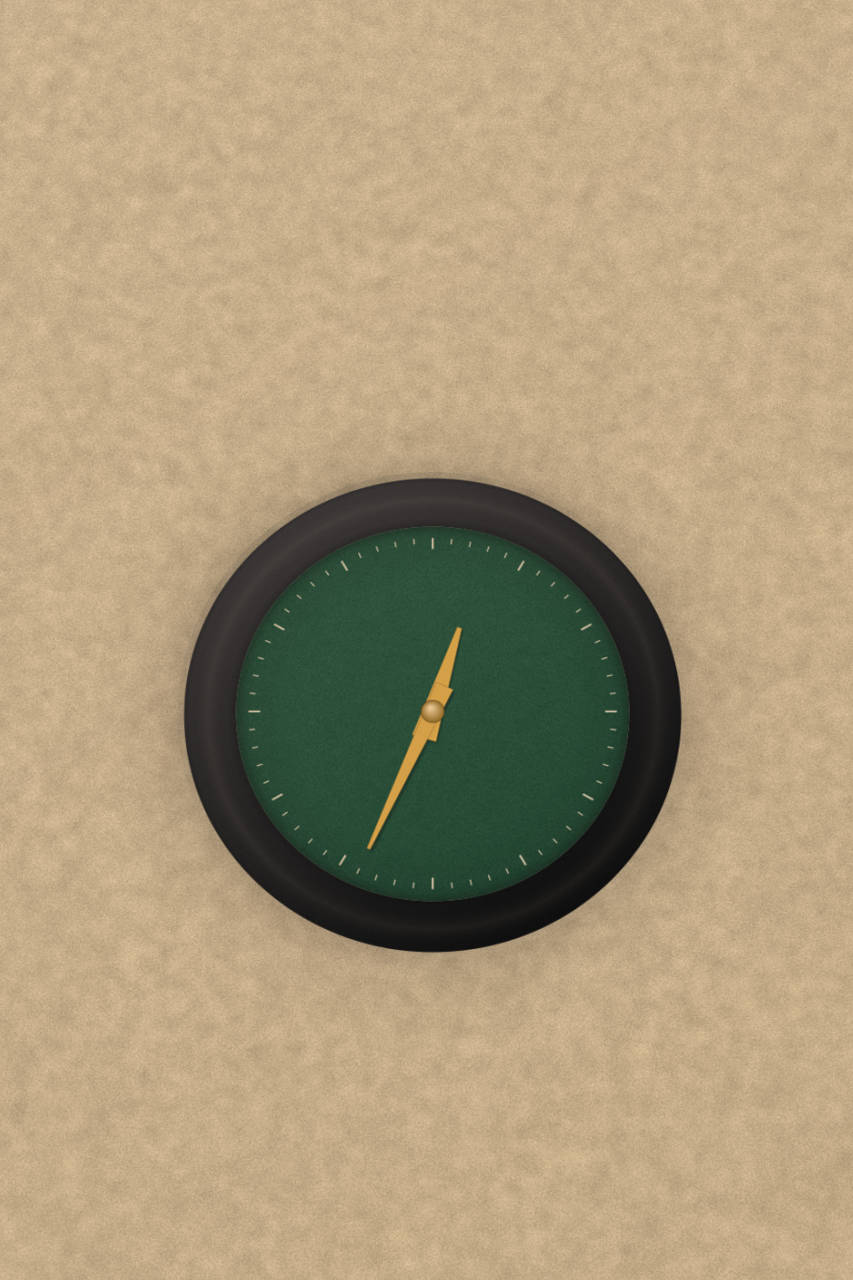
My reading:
**12:34**
